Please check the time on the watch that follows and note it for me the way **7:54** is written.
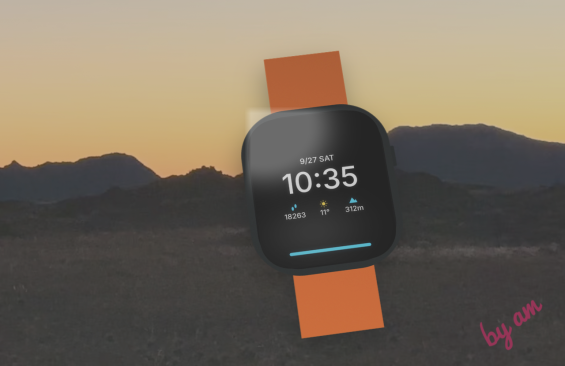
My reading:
**10:35**
